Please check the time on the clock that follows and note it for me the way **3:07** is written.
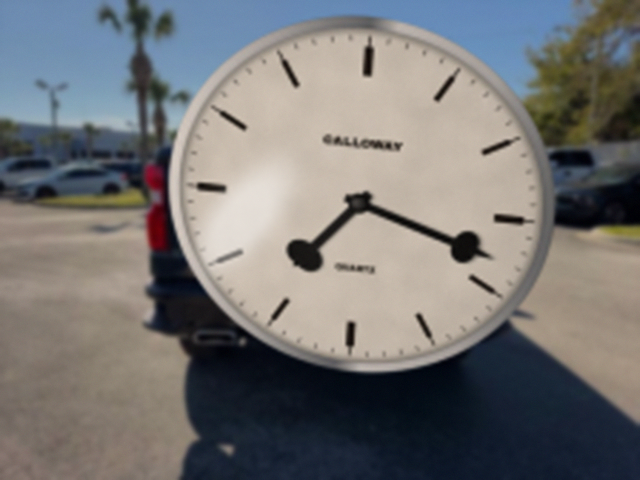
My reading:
**7:18**
